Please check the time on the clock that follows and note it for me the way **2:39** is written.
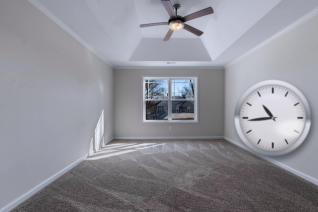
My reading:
**10:44**
